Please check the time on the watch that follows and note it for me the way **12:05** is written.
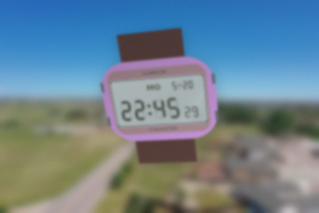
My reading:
**22:45**
